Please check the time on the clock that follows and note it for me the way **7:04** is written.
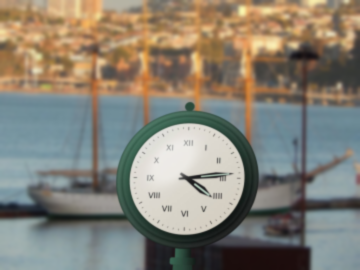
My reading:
**4:14**
